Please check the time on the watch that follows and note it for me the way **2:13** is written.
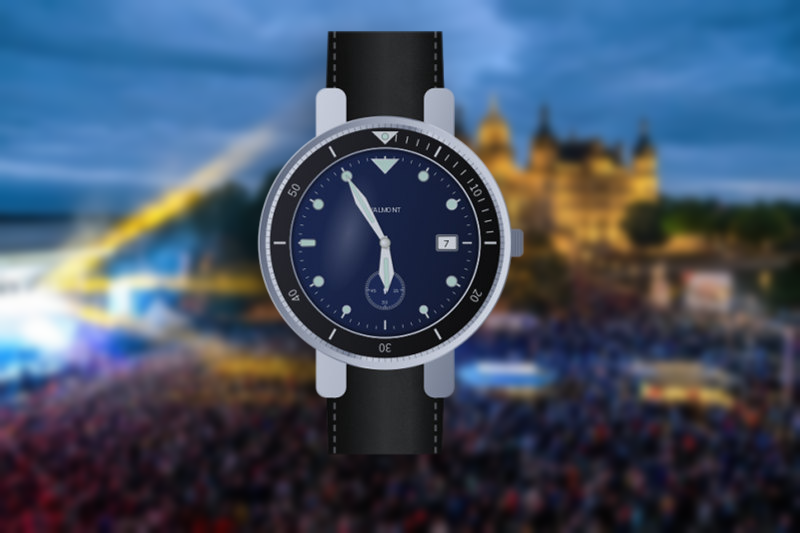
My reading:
**5:55**
